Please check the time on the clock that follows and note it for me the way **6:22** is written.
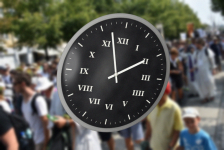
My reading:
**1:57**
